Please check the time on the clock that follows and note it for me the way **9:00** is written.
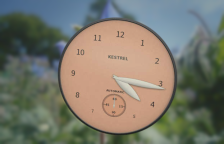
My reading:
**4:16**
